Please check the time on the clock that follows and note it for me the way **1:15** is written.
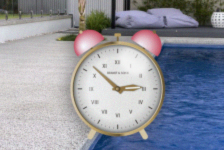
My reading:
**2:52**
